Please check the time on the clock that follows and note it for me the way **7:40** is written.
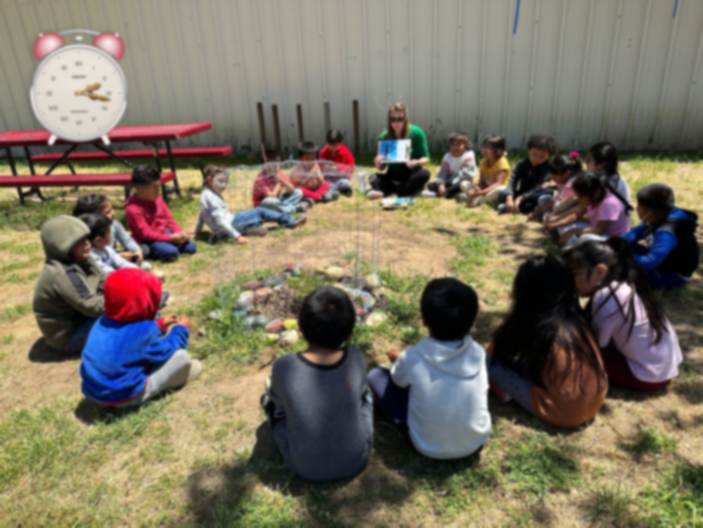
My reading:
**2:17**
